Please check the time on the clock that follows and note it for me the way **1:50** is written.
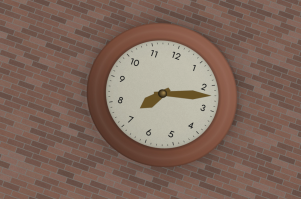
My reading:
**7:12**
